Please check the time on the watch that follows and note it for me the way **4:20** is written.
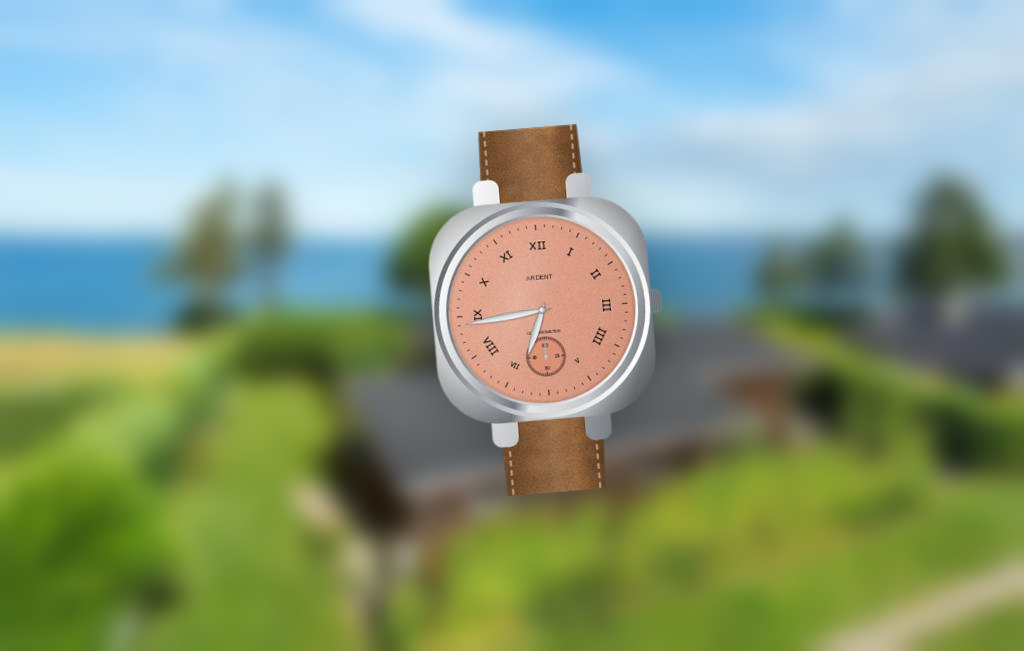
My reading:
**6:44**
